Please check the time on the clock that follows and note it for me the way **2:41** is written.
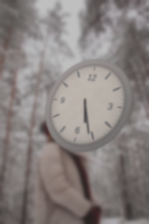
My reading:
**5:26**
